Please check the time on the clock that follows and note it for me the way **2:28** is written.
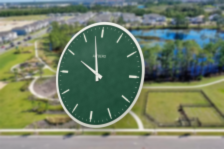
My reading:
**9:58**
